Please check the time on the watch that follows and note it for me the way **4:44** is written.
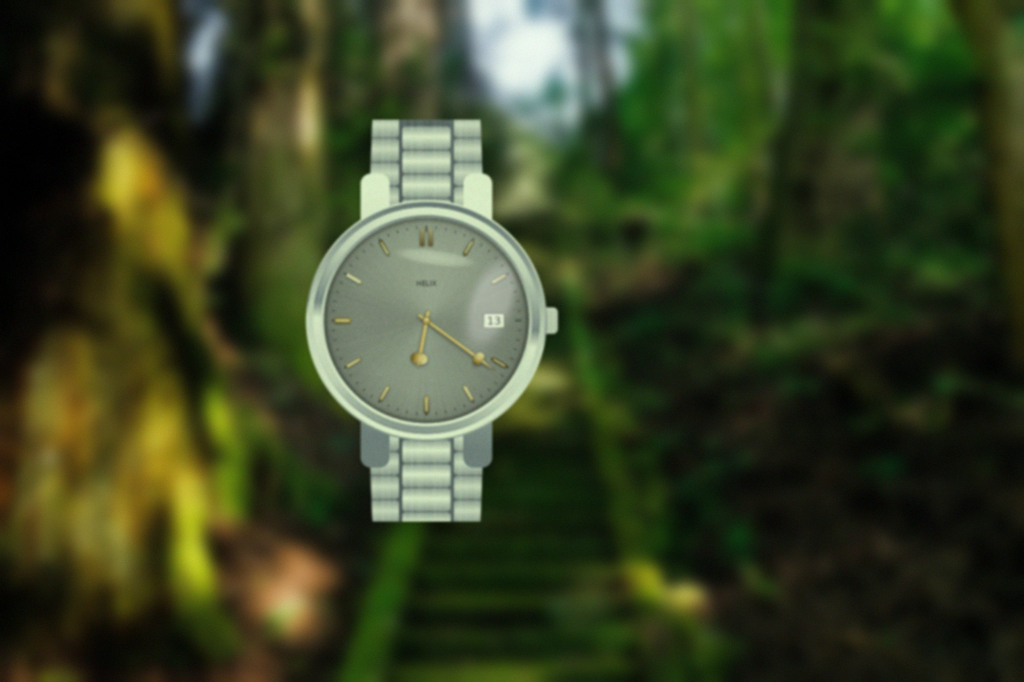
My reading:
**6:21**
